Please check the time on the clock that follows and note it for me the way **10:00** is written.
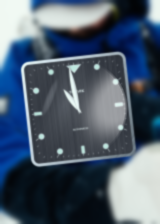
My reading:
**10:59**
